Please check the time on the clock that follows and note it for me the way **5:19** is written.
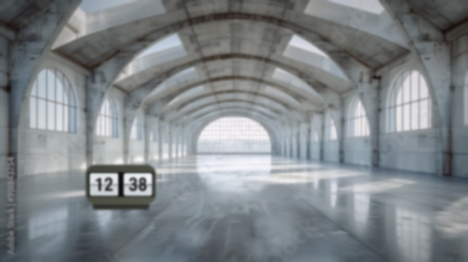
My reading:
**12:38**
